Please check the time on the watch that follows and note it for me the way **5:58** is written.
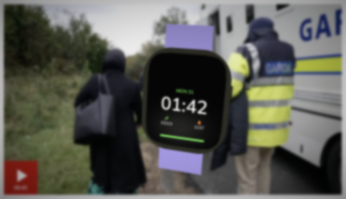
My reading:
**1:42**
